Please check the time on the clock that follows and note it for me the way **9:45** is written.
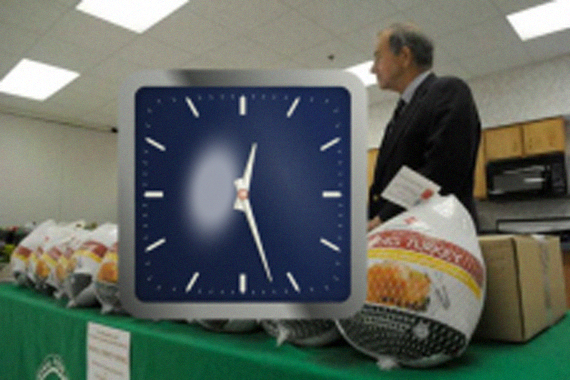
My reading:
**12:27**
